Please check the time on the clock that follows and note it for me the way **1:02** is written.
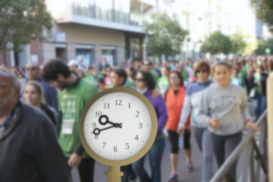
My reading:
**9:42**
